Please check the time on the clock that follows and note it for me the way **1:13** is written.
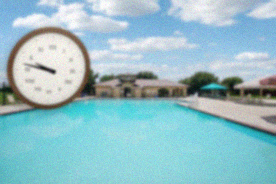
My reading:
**9:47**
